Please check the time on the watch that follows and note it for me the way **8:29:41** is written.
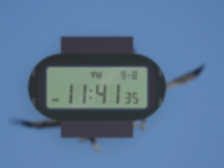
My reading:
**11:41:35**
